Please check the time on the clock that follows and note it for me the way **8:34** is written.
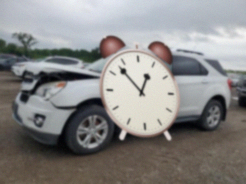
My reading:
**12:53**
